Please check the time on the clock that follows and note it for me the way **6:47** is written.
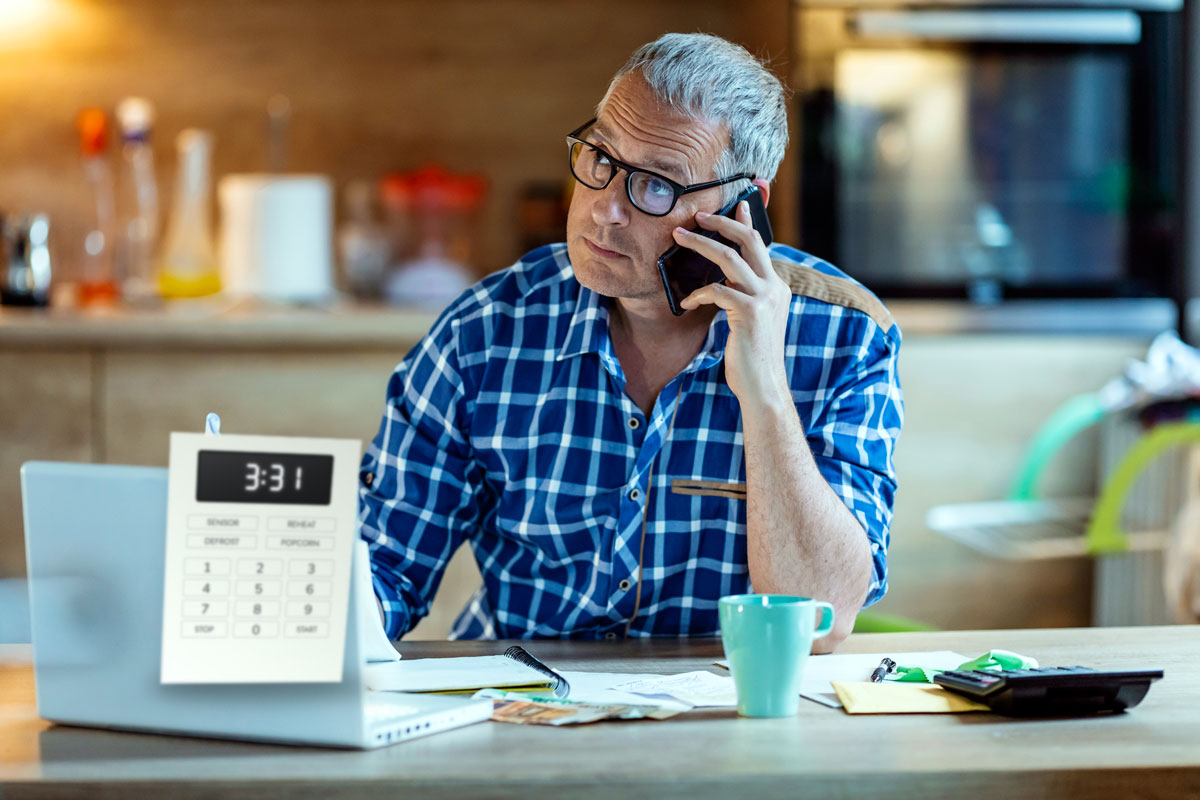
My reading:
**3:31**
